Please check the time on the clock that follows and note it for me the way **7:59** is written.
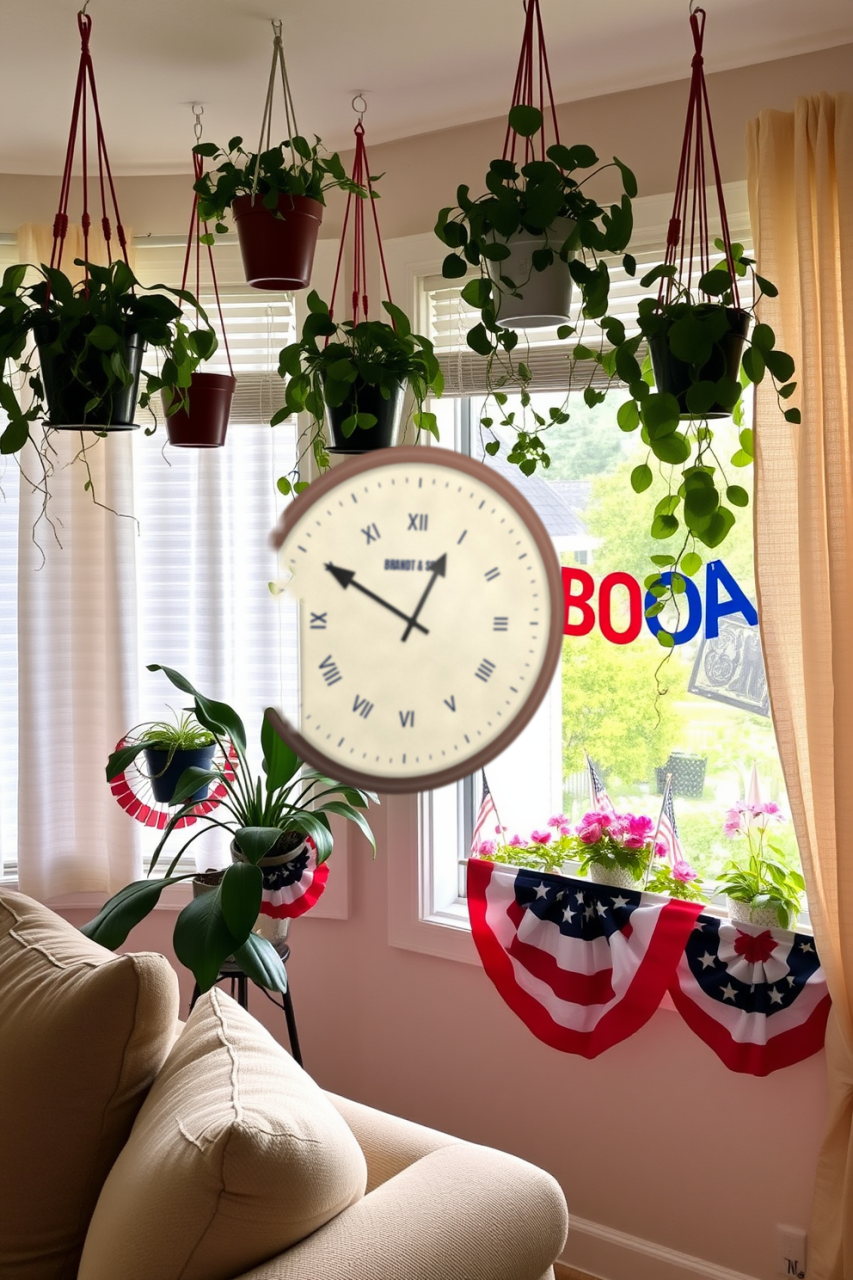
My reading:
**12:50**
